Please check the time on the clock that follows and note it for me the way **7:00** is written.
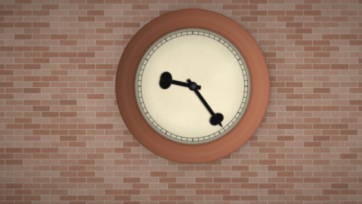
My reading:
**9:24**
